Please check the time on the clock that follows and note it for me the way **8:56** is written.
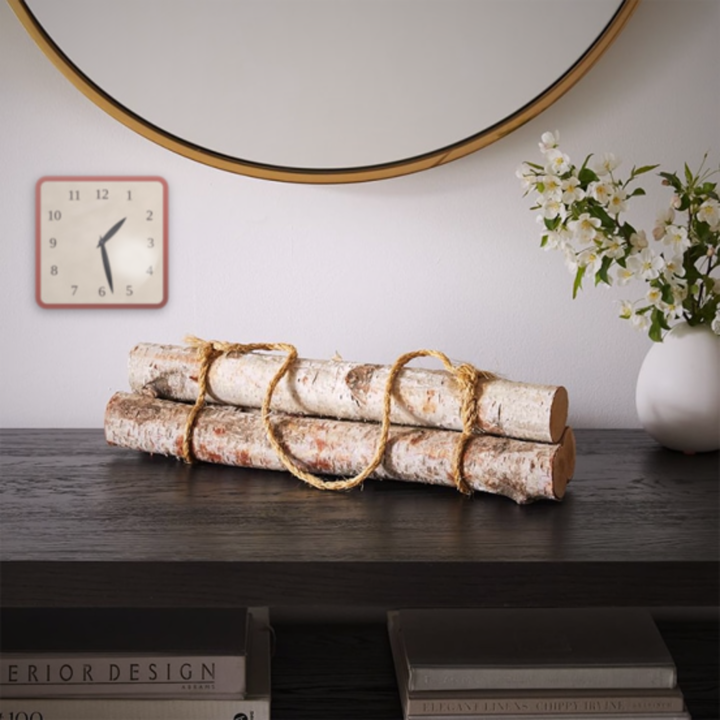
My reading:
**1:28**
